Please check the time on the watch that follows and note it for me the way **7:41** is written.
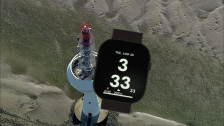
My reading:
**3:33**
